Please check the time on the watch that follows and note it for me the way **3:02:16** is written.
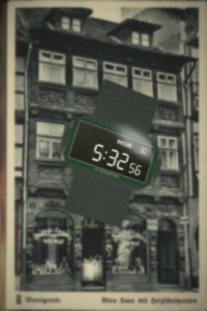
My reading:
**5:32:56**
